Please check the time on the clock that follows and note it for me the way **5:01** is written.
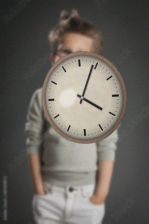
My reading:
**4:04**
